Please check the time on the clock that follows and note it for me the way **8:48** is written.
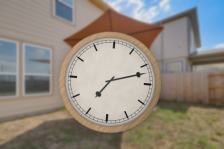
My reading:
**7:12**
